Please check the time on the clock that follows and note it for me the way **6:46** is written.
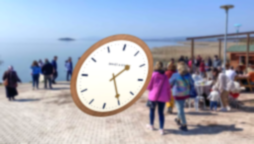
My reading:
**1:25**
